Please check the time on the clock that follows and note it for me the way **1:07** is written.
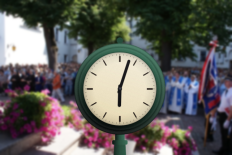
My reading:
**6:03**
